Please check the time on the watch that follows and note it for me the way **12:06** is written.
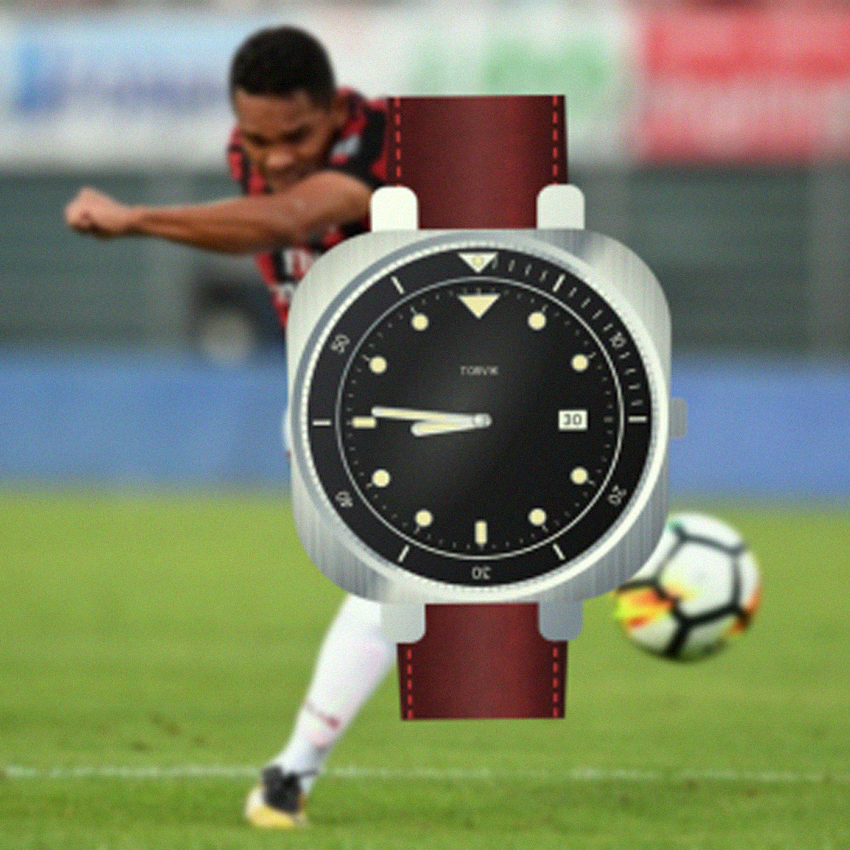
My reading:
**8:46**
